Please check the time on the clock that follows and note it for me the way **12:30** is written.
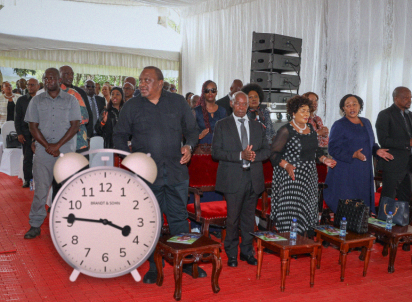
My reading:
**3:46**
